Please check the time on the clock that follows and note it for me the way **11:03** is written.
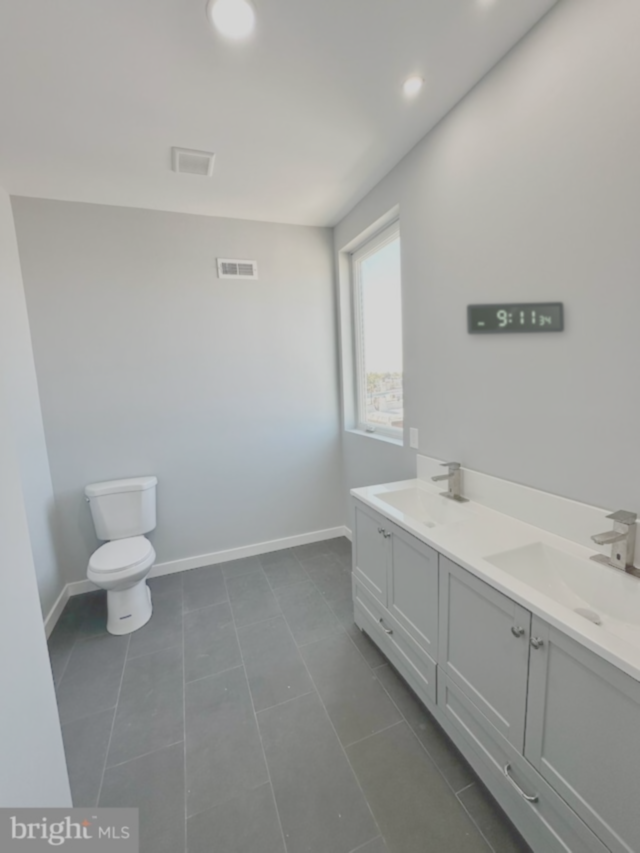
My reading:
**9:11**
